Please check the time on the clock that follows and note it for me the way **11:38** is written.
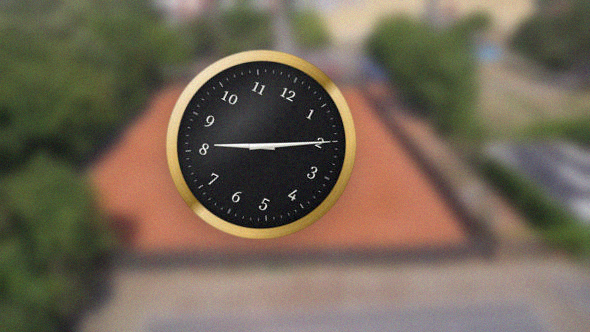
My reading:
**8:10**
